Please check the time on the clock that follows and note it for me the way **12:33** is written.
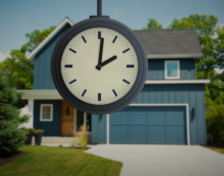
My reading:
**2:01**
